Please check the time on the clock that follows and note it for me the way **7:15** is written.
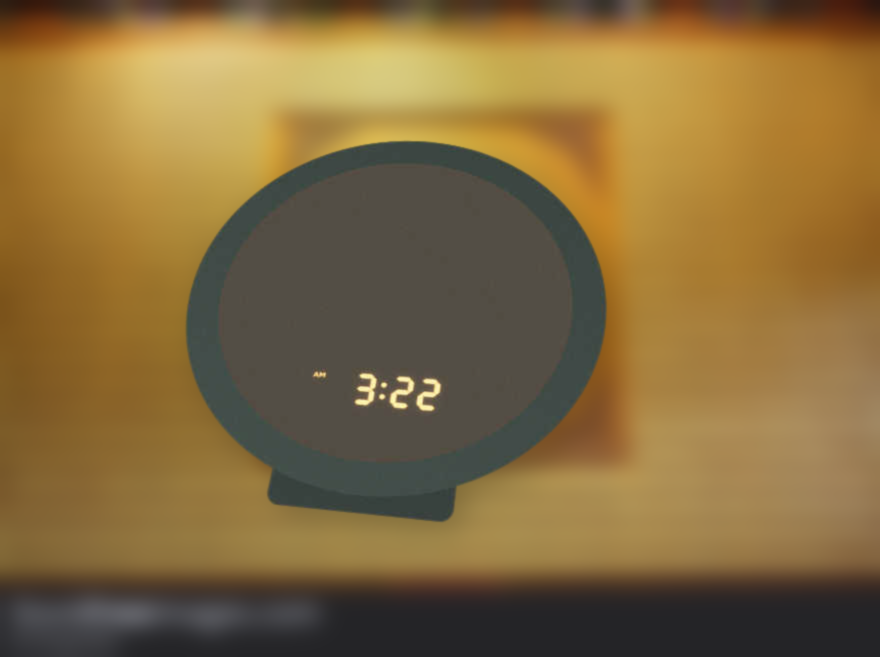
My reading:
**3:22**
